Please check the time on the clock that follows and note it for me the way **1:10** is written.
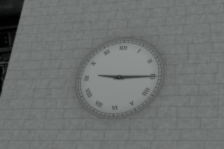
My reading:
**9:15**
